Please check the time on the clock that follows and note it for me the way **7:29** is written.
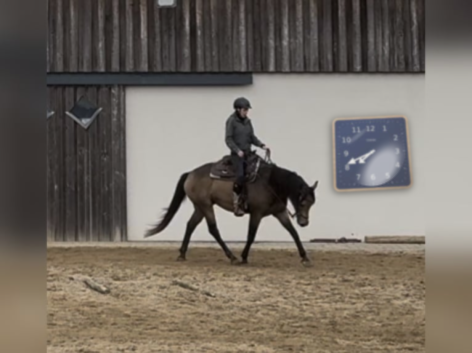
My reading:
**7:41**
